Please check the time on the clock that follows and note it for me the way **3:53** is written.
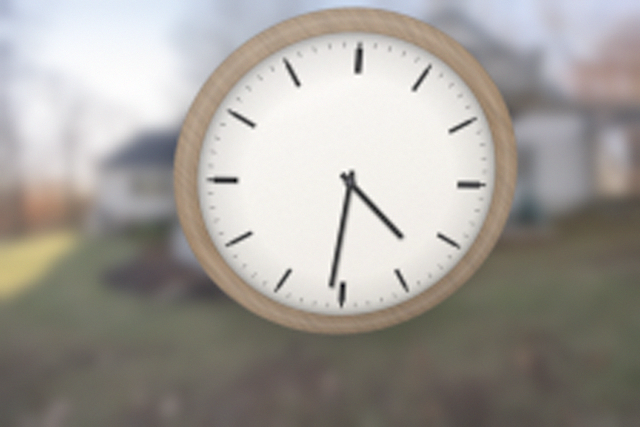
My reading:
**4:31**
